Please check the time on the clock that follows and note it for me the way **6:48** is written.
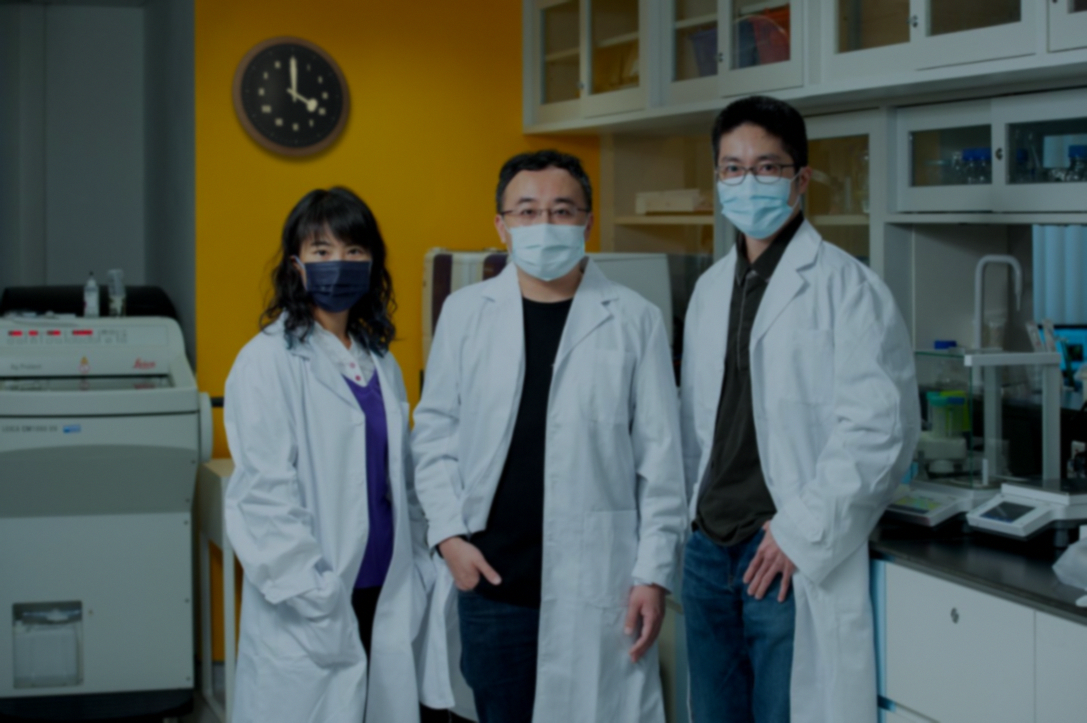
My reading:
**4:00**
